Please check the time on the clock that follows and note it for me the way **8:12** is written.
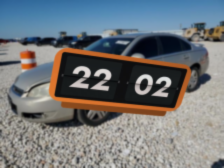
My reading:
**22:02**
